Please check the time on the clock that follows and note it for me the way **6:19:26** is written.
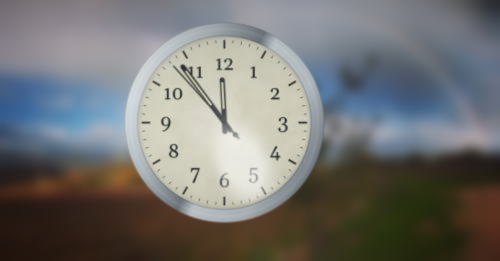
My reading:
**11:53:53**
